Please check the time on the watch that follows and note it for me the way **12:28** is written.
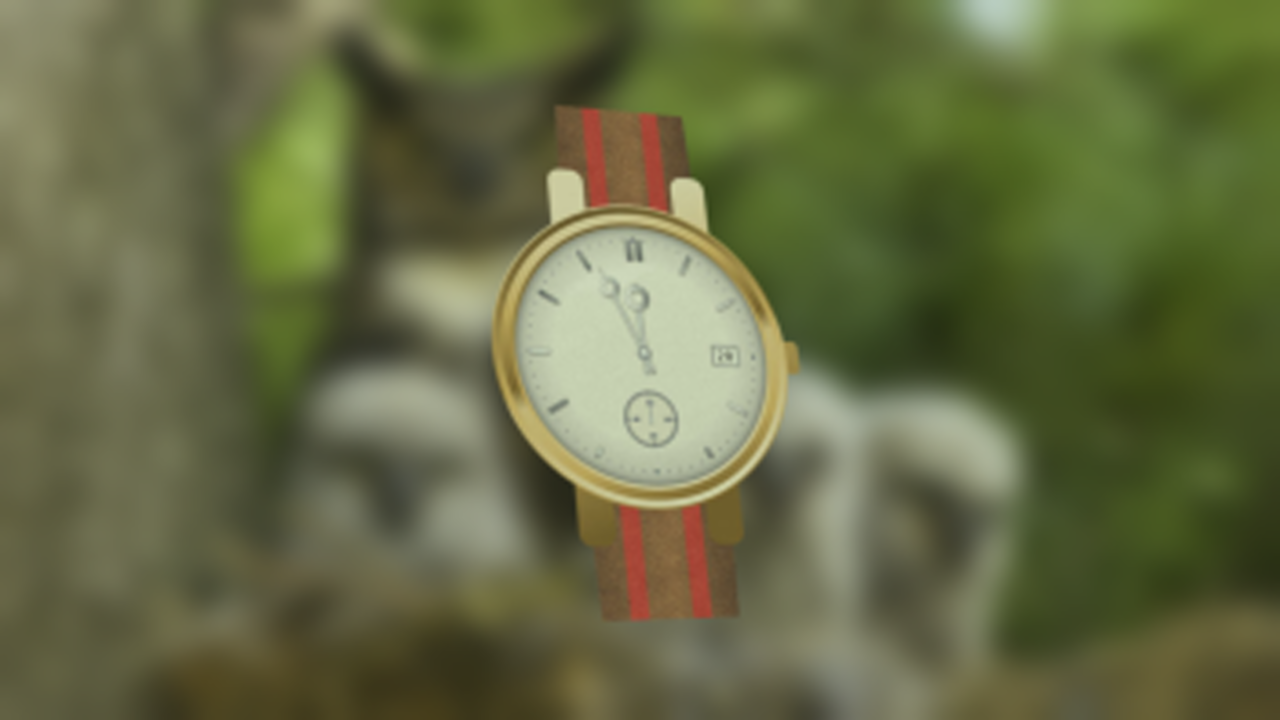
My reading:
**11:56**
